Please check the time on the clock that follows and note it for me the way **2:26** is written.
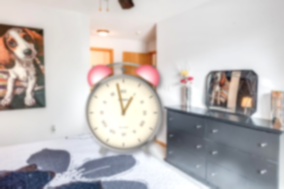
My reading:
**12:58**
